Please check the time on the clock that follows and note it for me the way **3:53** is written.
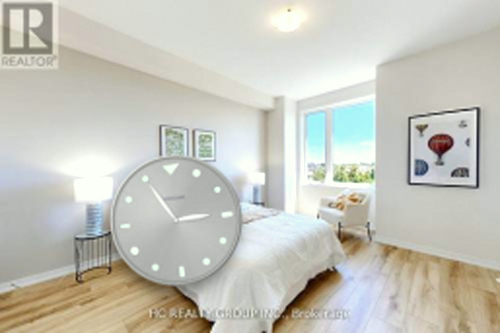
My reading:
**2:55**
